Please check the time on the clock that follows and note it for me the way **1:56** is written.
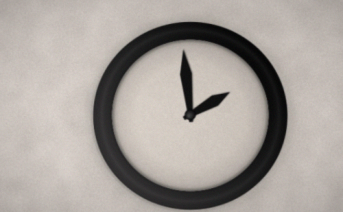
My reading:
**1:59**
